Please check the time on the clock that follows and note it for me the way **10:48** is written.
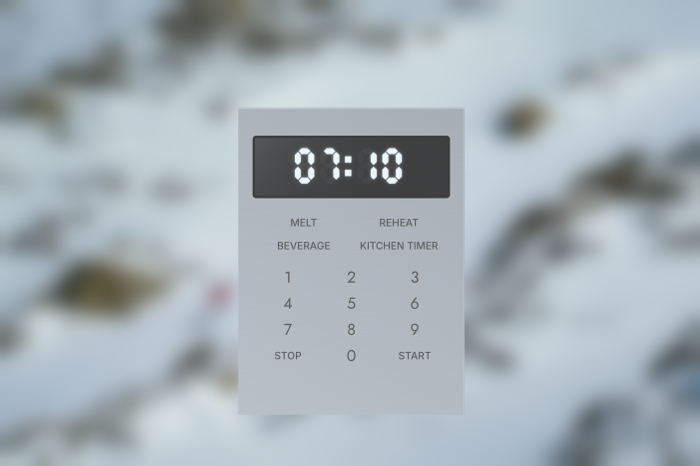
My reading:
**7:10**
